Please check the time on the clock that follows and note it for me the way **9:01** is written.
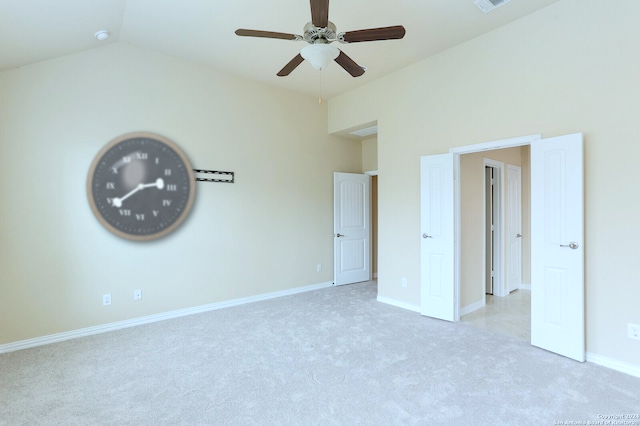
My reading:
**2:39**
